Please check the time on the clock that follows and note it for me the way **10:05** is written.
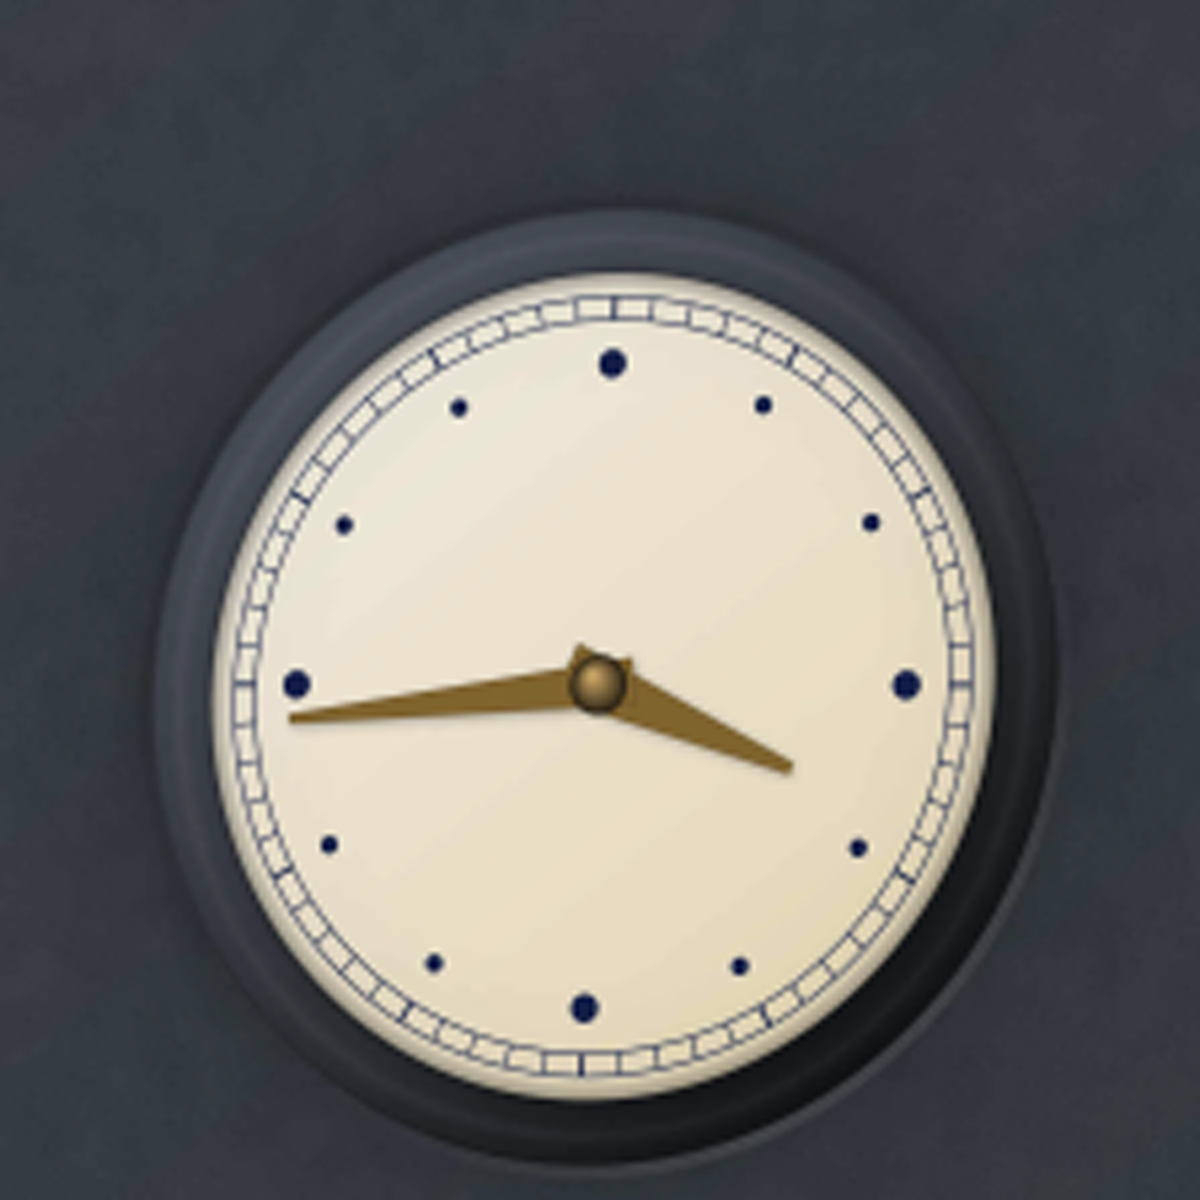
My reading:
**3:44**
